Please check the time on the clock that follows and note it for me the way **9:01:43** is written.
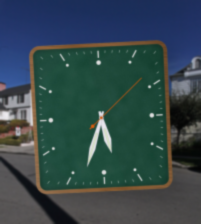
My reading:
**5:33:08**
